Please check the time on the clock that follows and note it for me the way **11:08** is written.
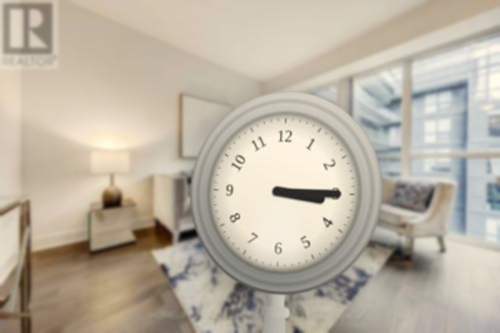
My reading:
**3:15**
